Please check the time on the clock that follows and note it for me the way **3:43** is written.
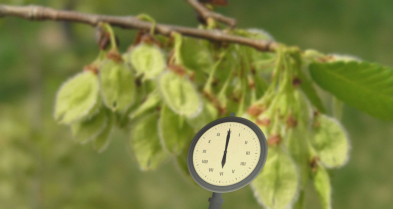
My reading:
**6:00**
